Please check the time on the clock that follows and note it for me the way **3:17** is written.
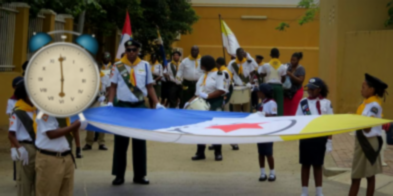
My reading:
**5:59**
